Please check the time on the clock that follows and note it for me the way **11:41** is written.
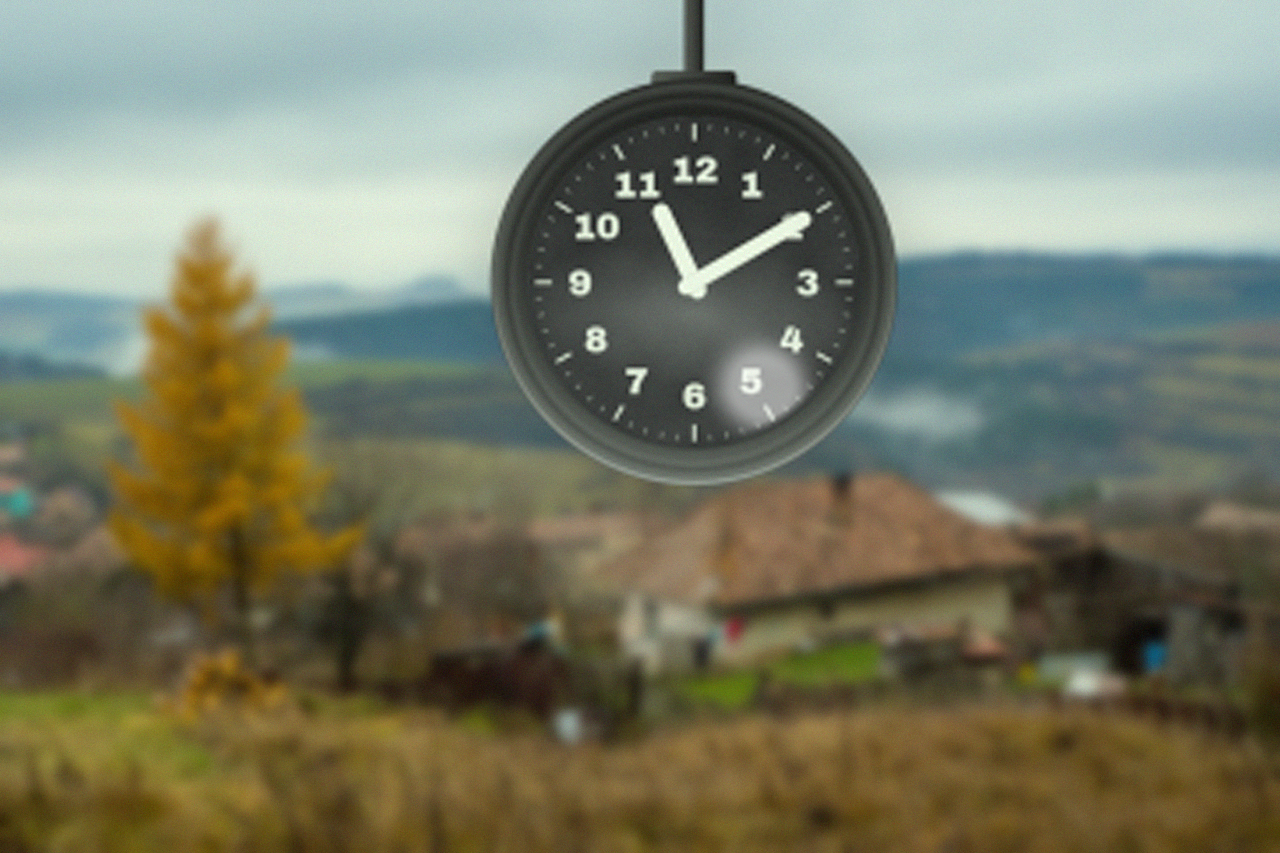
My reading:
**11:10**
